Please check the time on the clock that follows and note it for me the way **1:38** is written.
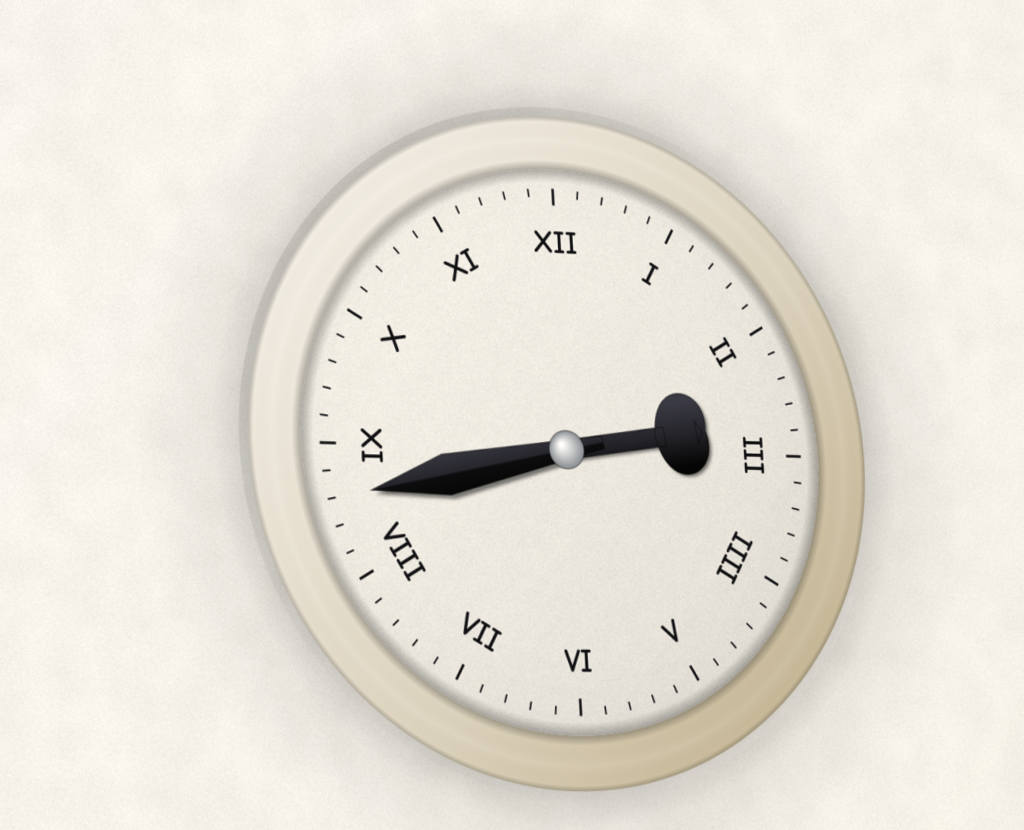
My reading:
**2:43**
